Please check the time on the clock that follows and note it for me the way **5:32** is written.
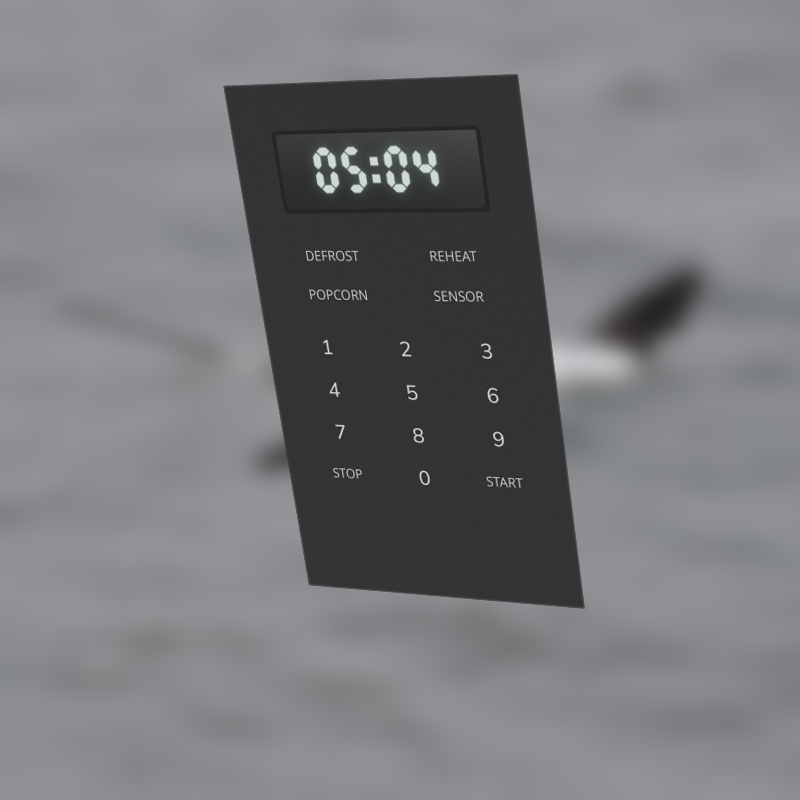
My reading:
**5:04**
